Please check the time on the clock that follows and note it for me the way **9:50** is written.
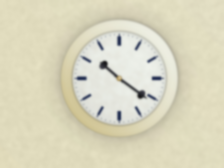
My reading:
**10:21**
